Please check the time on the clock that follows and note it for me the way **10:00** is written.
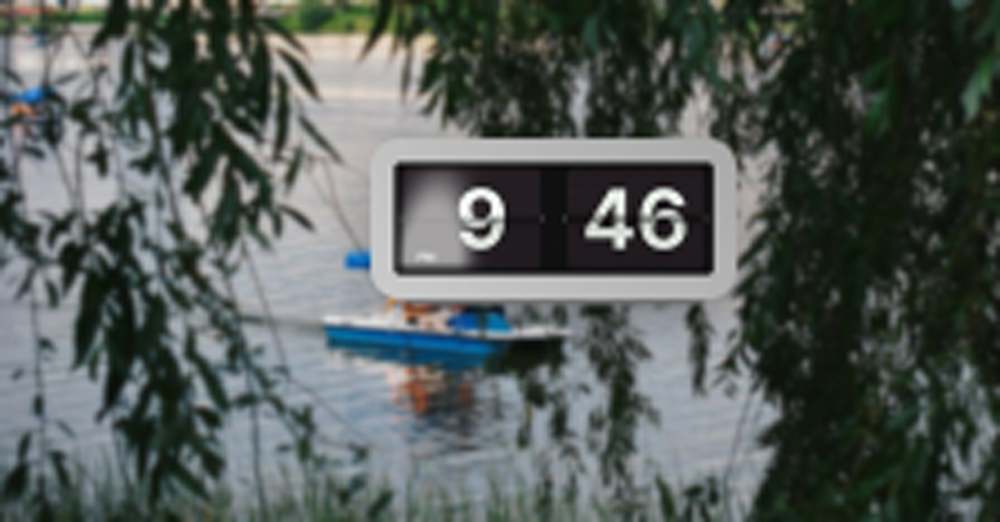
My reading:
**9:46**
